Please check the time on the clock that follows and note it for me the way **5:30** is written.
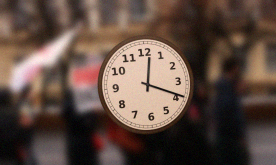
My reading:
**12:19**
